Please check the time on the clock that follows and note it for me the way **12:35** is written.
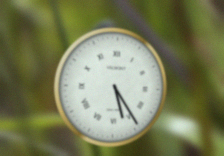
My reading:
**5:24**
